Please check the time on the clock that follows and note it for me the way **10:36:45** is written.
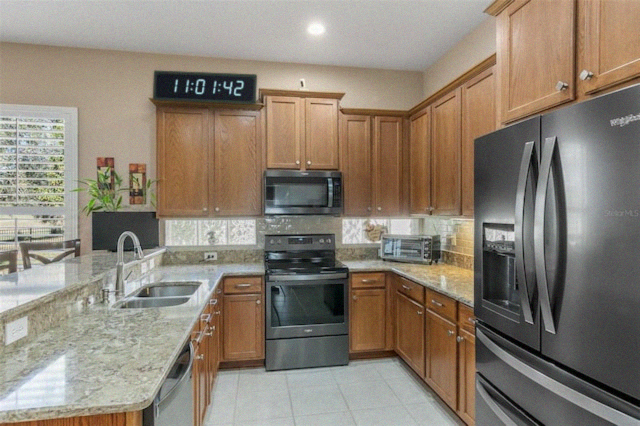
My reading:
**11:01:42**
